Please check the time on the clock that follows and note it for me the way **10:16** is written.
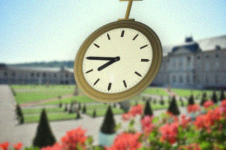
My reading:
**7:45**
